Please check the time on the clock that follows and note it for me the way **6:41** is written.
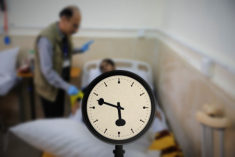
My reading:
**5:48**
